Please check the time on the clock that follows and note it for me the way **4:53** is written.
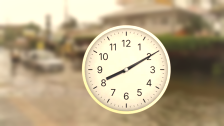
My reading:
**8:10**
